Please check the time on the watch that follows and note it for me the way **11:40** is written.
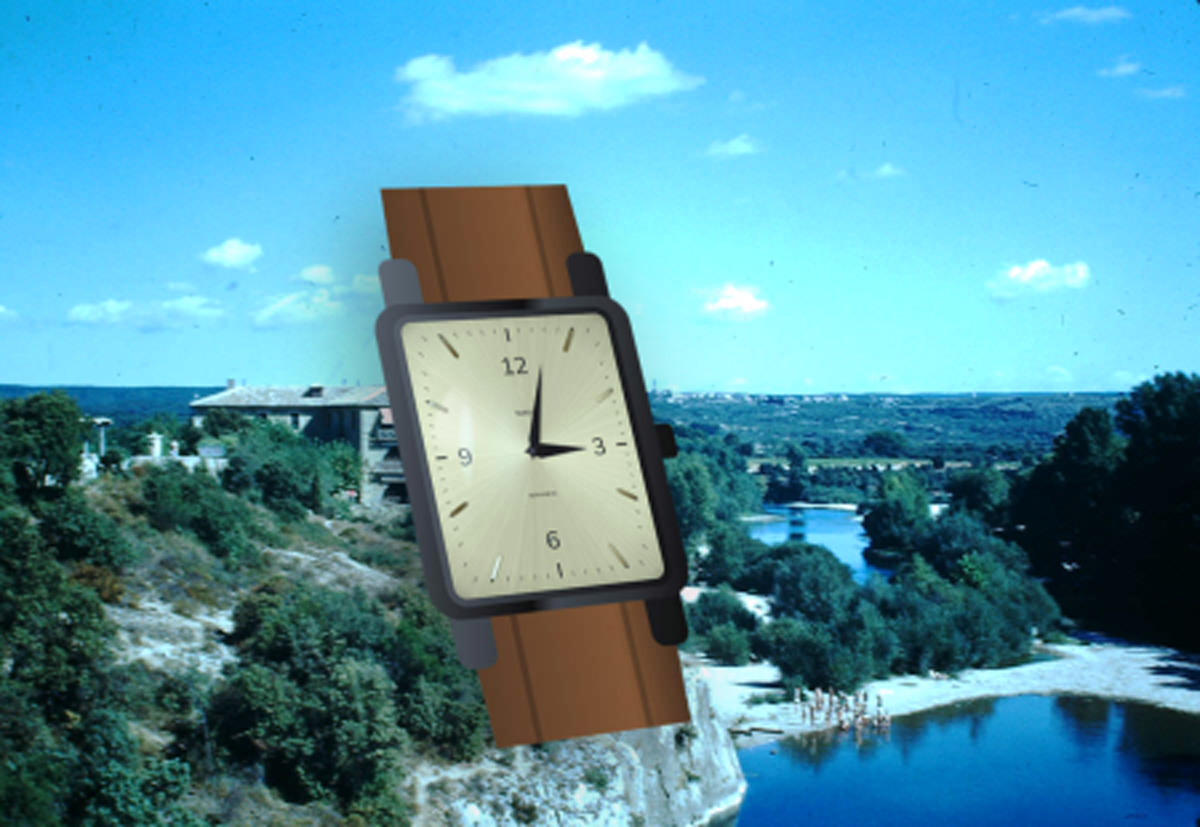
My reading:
**3:03**
